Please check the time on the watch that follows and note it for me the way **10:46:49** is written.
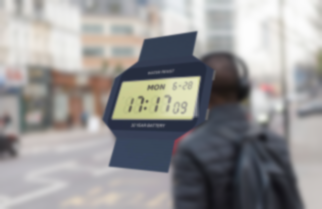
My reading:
**17:17:09**
